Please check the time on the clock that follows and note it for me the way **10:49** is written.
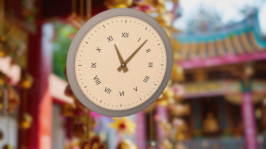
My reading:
**11:07**
